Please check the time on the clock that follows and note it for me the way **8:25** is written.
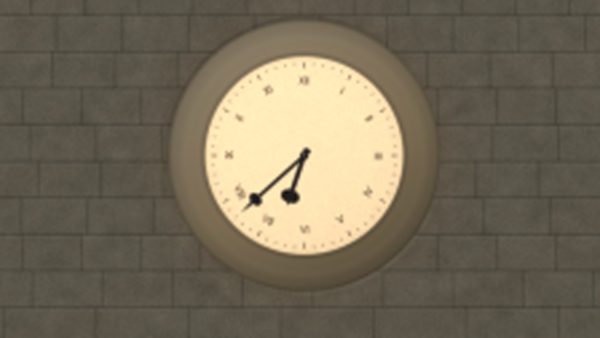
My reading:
**6:38**
